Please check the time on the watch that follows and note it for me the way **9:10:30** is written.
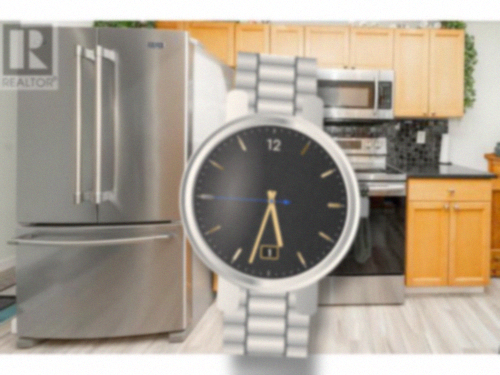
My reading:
**5:32:45**
